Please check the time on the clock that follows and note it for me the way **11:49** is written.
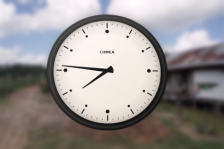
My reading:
**7:46**
